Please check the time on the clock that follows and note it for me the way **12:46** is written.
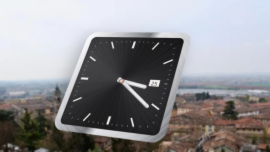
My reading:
**3:21**
